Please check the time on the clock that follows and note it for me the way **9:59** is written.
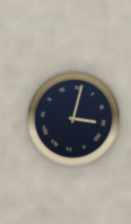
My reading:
**3:01**
